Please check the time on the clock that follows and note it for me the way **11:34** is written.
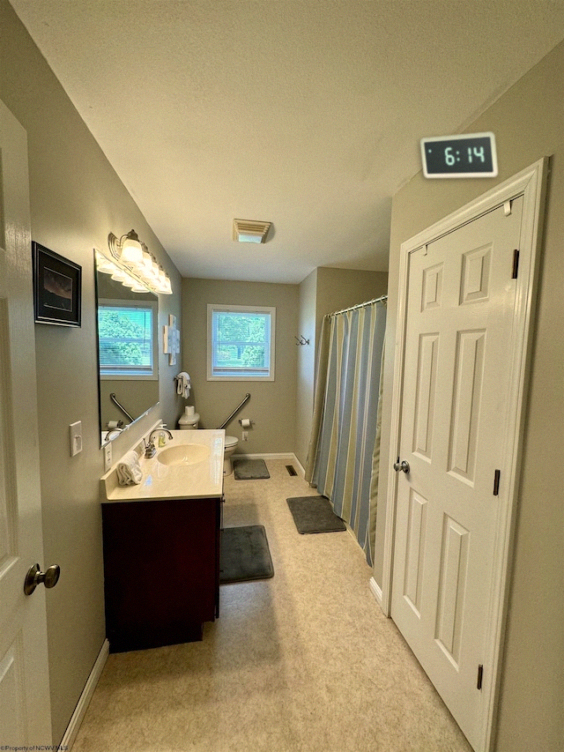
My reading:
**6:14**
